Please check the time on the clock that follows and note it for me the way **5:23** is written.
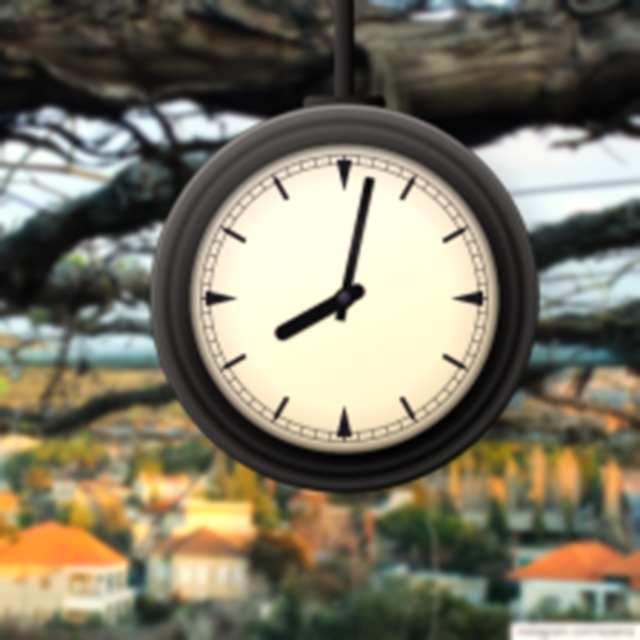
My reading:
**8:02**
